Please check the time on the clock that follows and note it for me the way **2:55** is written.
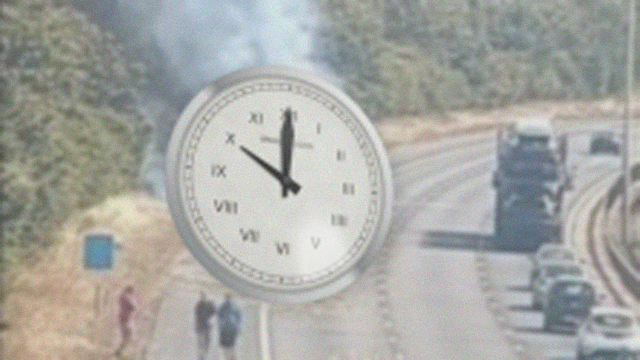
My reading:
**10:00**
